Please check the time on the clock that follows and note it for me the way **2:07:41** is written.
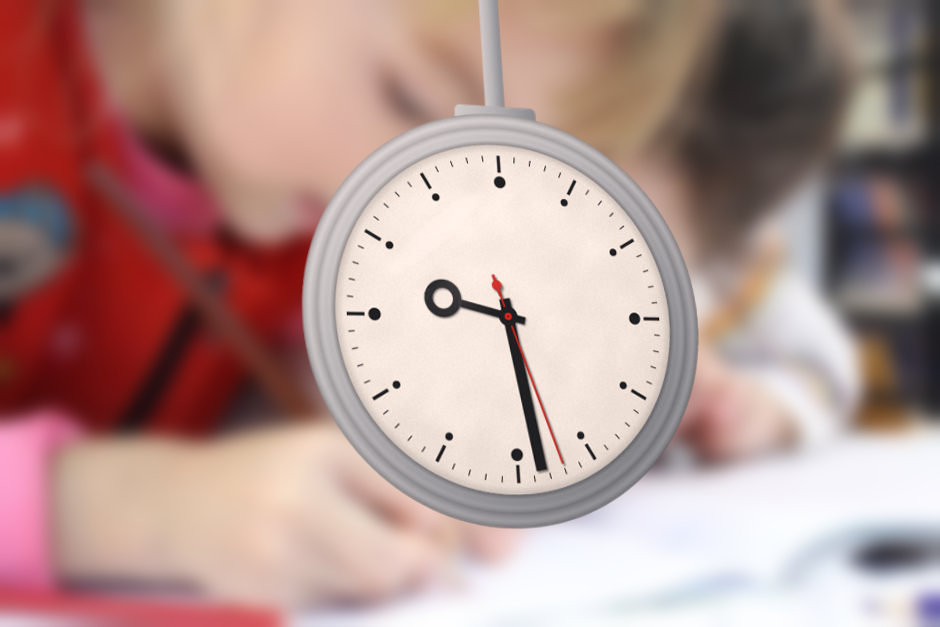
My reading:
**9:28:27**
